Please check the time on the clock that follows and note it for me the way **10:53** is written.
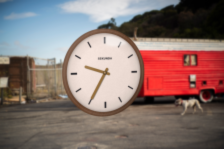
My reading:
**9:35**
